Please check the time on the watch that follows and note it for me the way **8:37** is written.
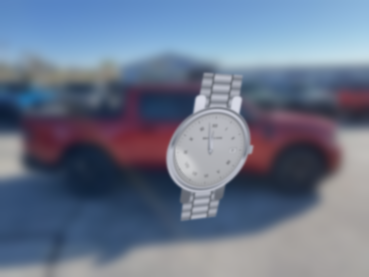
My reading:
**11:58**
